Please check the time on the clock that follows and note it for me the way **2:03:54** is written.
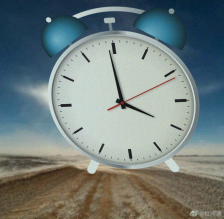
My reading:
**3:59:11**
